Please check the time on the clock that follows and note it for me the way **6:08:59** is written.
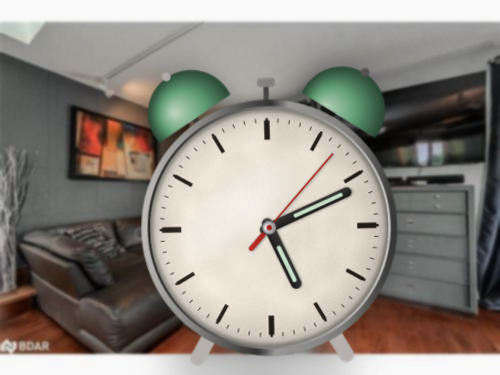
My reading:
**5:11:07**
